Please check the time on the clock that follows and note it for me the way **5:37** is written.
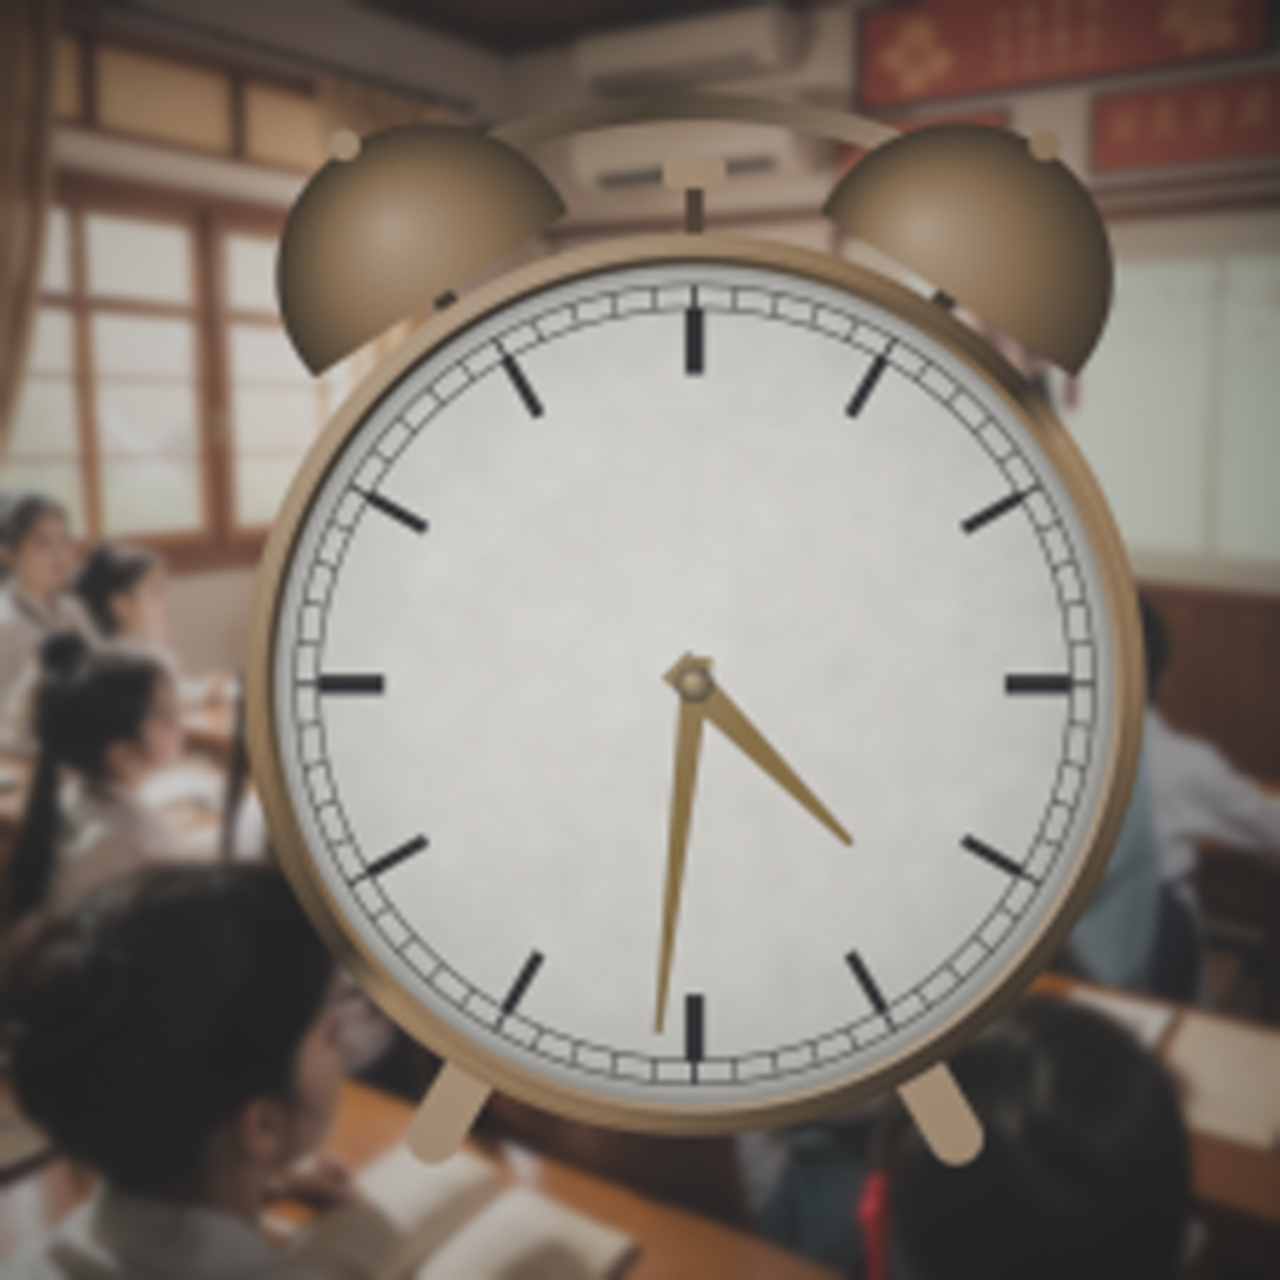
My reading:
**4:31**
